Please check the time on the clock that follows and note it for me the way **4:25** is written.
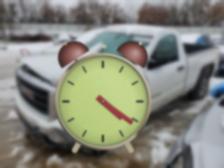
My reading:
**4:21**
